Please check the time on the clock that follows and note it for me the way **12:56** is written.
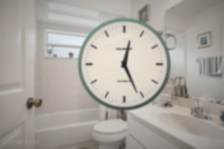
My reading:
**12:26**
